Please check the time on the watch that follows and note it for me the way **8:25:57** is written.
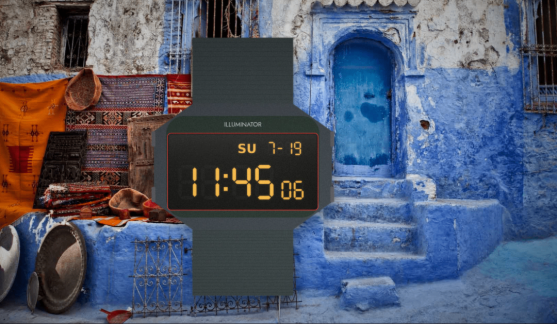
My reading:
**11:45:06**
